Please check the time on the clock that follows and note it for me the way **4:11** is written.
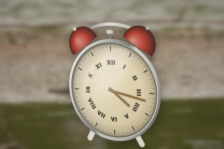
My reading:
**4:17**
